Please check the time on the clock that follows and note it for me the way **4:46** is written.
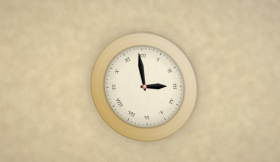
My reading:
**2:59**
